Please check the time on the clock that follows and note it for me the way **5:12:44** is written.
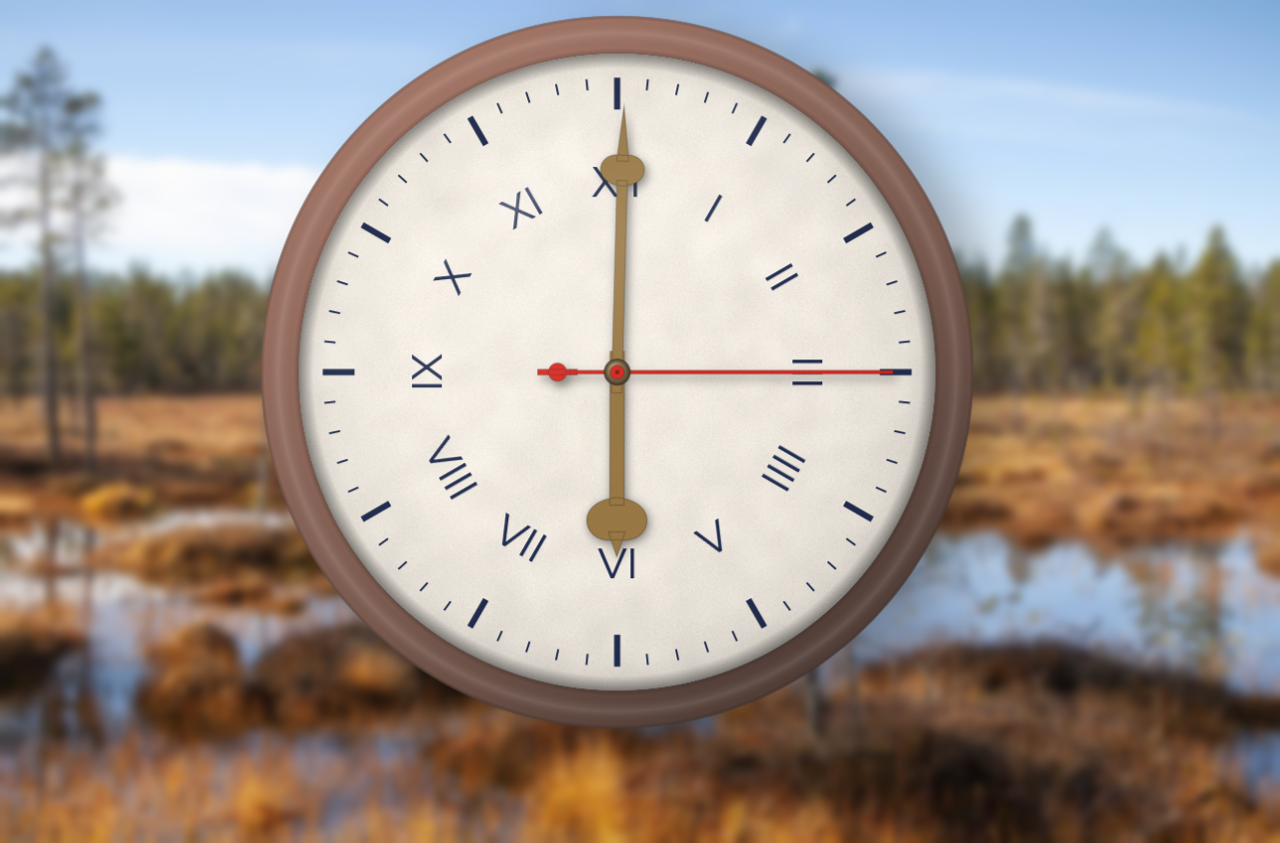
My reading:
**6:00:15**
